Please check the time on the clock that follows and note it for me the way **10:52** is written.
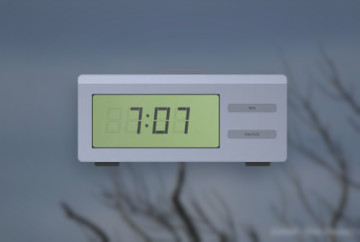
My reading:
**7:07**
